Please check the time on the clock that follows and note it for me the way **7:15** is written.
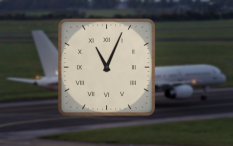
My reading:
**11:04**
